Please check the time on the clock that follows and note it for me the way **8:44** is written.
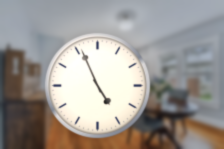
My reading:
**4:56**
